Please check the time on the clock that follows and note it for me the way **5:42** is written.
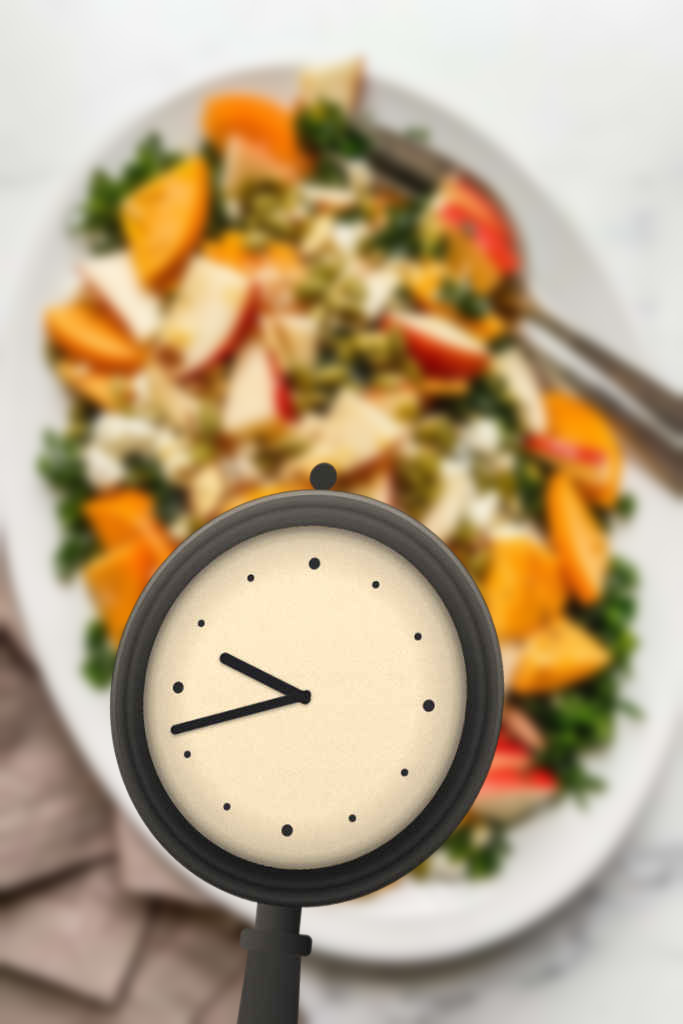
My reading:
**9:42**
